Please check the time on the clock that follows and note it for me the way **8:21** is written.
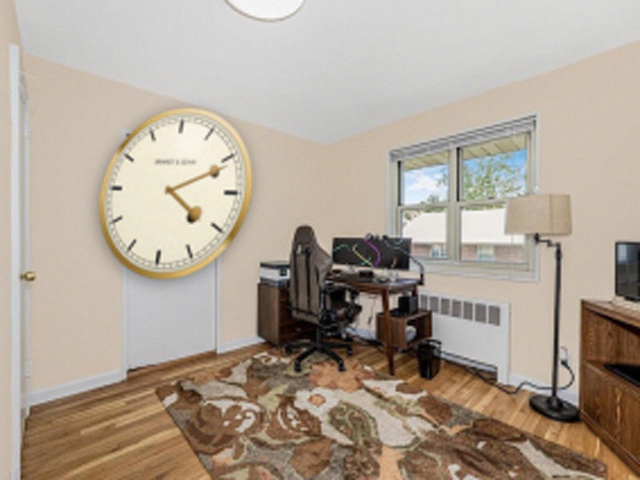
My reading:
**4:11**
